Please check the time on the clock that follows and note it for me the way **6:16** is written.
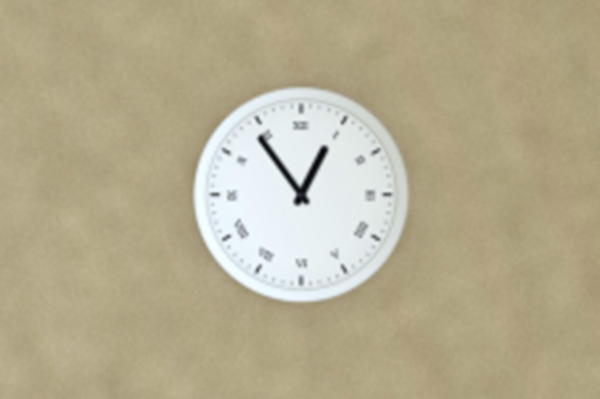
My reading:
**12:54**
